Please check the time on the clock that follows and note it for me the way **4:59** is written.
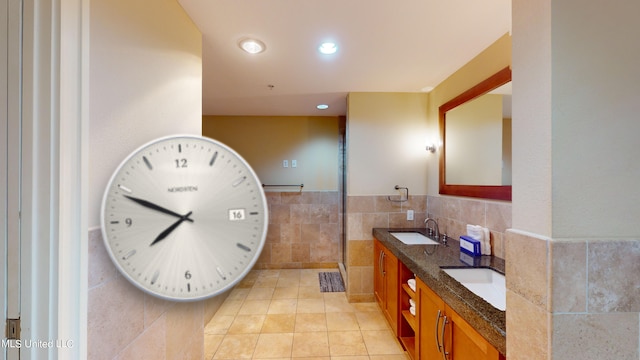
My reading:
**7:49**
